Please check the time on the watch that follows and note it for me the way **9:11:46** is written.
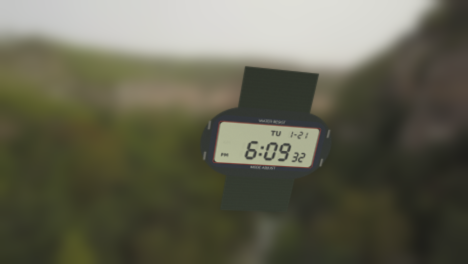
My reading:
**6:09:32**
